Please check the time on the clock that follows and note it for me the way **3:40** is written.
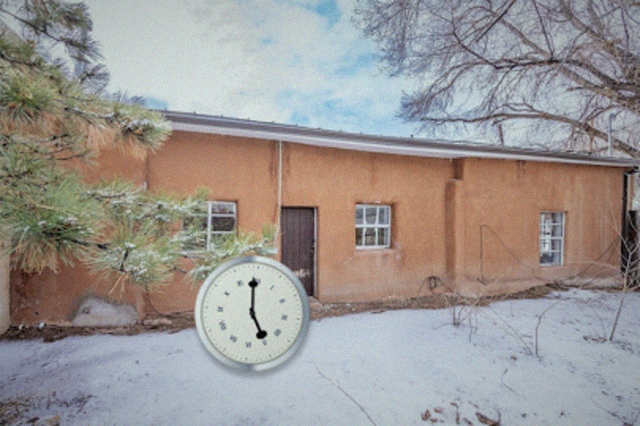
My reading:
**4:59**
